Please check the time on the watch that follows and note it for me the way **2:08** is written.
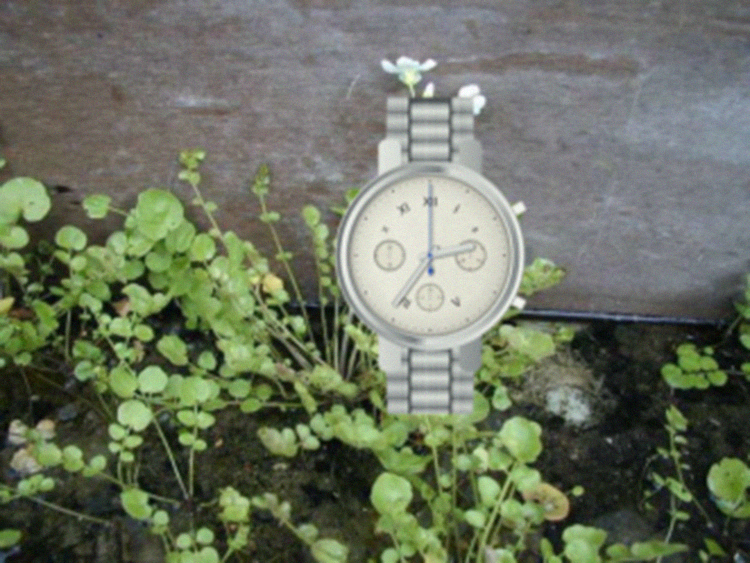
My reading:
**2:36**
